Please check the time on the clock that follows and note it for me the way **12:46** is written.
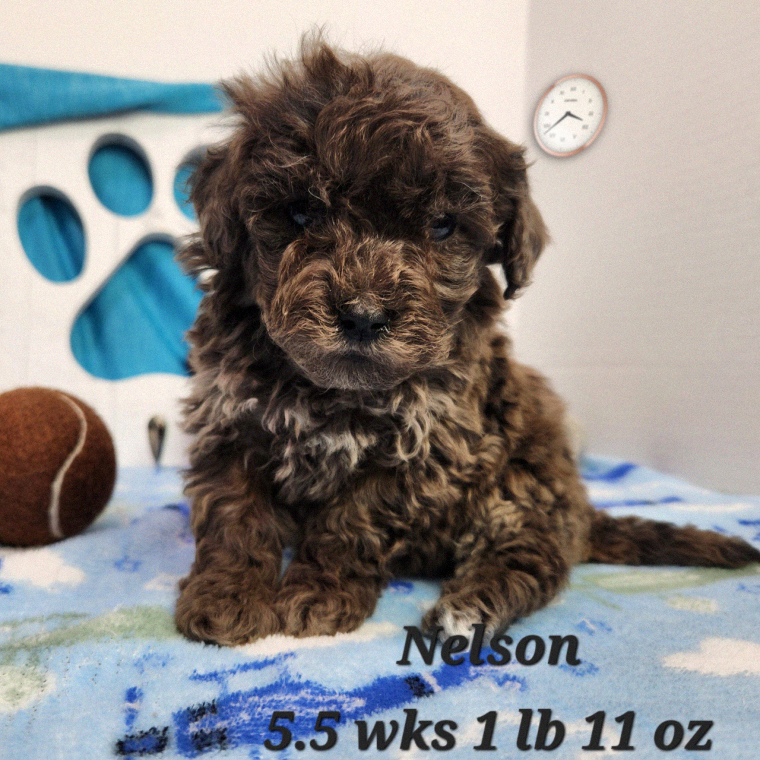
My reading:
**3:38**
